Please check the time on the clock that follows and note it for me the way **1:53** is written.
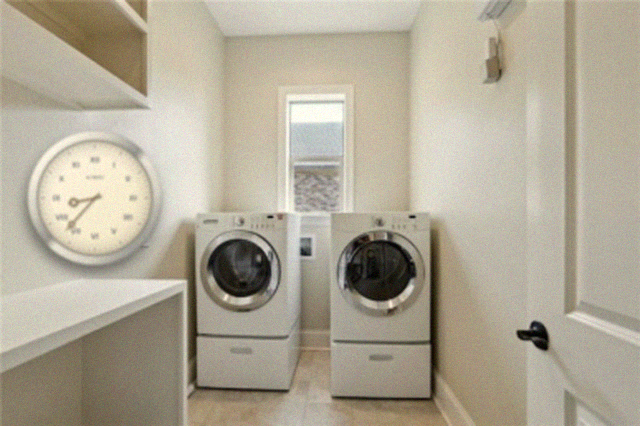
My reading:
**8:37**
